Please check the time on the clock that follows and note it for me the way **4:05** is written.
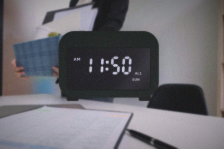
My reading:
**11:50**
